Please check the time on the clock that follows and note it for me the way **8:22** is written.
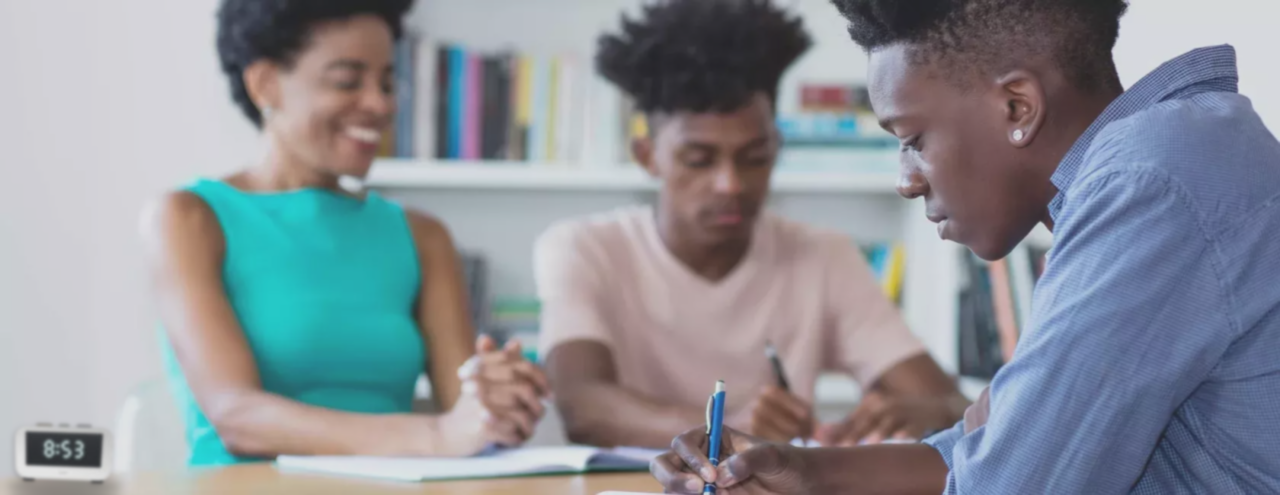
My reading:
**8:53**
